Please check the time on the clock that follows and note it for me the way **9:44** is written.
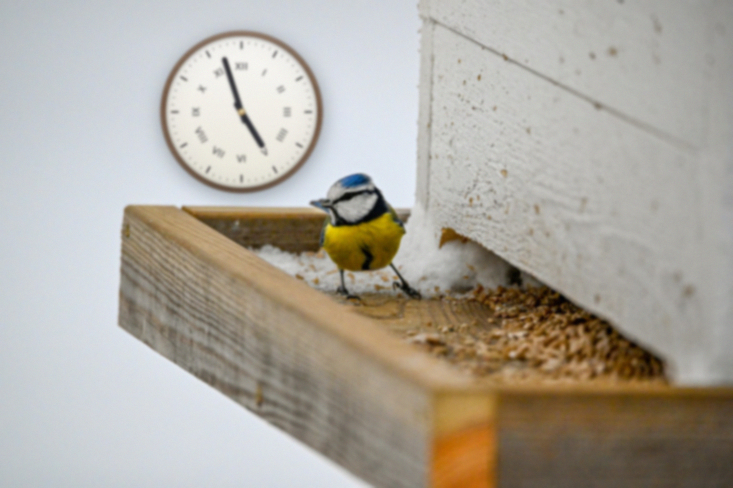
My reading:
**4:57**
